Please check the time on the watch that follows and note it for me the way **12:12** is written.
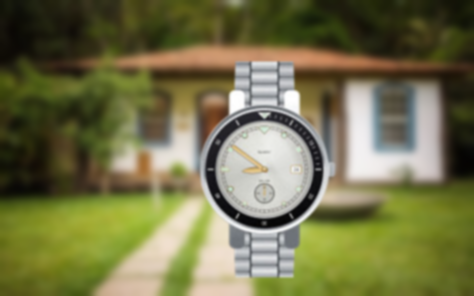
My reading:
**8:51**
